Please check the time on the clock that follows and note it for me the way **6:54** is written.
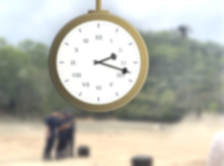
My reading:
**2:18**
